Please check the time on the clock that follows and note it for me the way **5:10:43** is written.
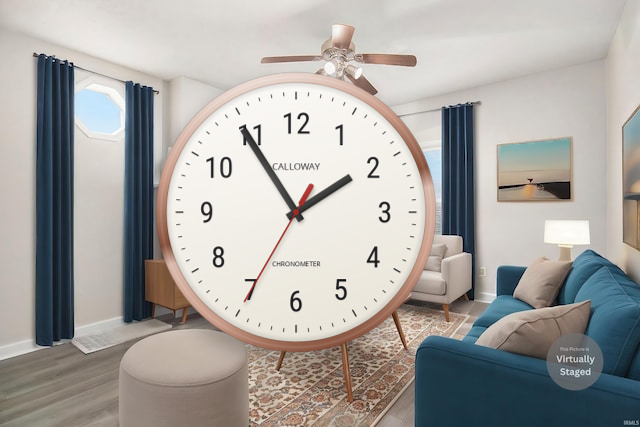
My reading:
**1:54:35**
